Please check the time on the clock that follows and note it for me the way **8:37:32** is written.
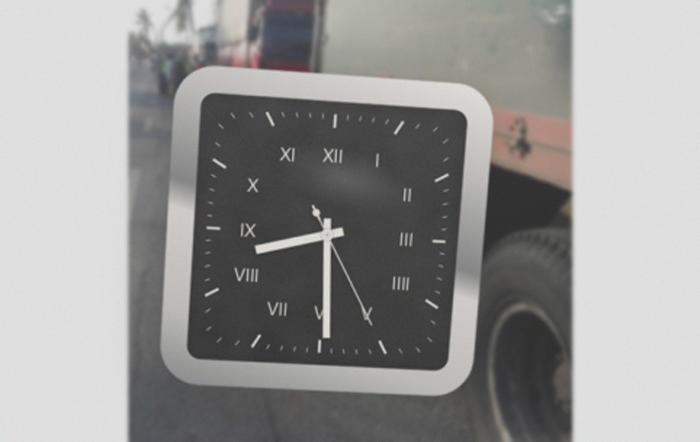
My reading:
**8:29:25**
